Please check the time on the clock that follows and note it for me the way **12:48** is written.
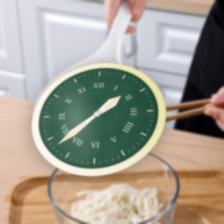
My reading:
**1:38**
